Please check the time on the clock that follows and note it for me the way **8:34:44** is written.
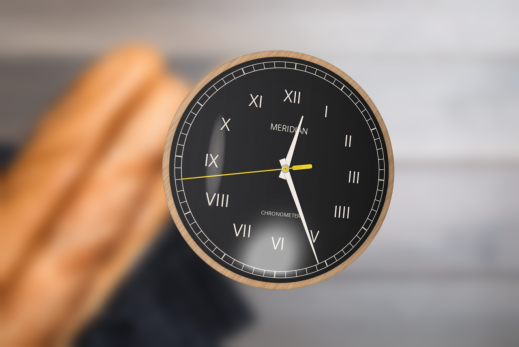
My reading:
**12:25:43**
